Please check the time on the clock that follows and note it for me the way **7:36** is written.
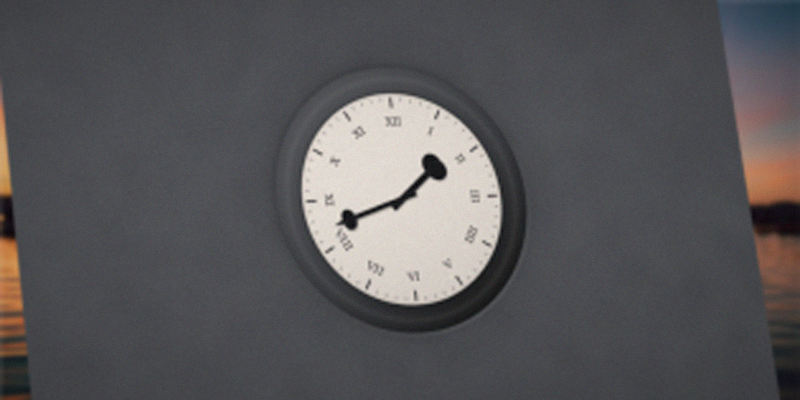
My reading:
**1:42**
